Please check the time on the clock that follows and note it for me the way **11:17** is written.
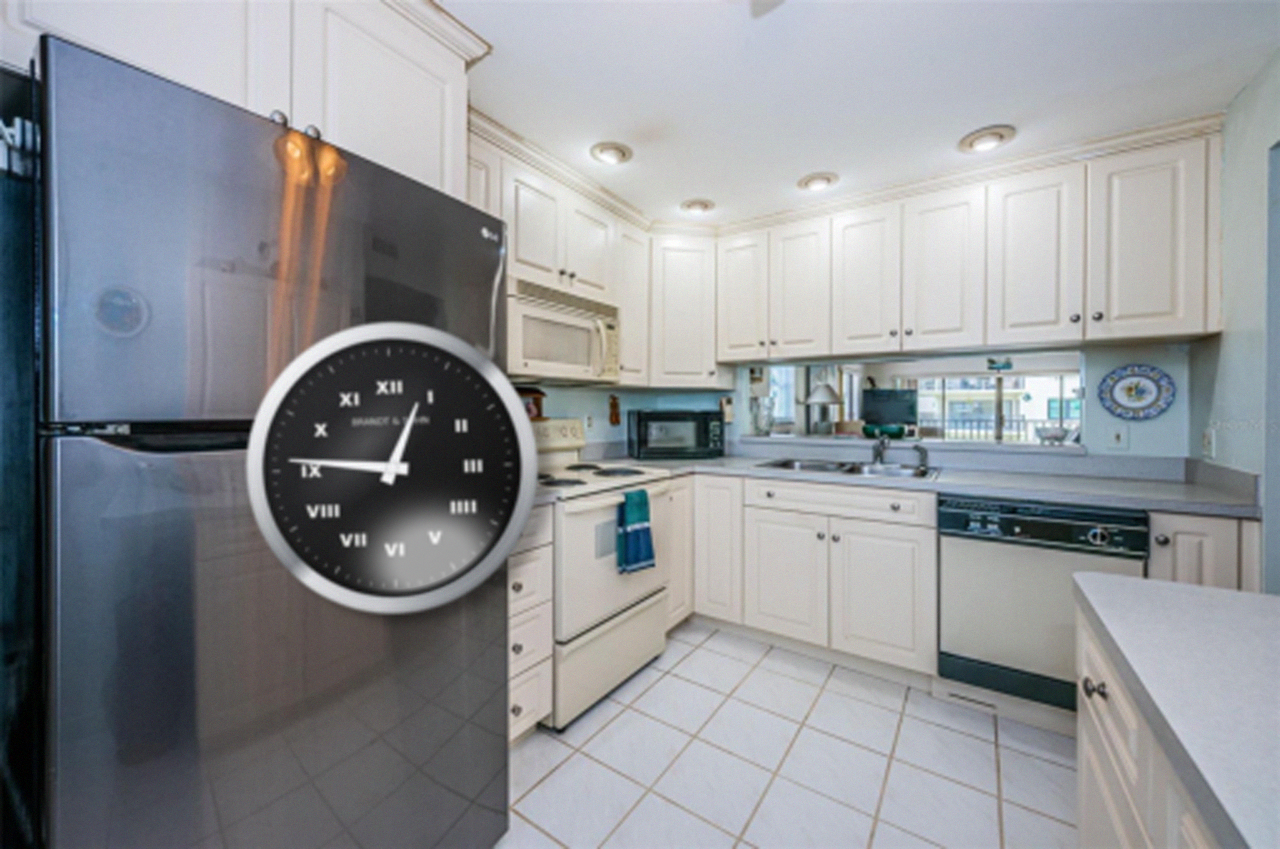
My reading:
**12:46**
